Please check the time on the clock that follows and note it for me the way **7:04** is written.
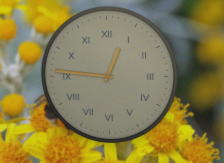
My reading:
**12:46**
